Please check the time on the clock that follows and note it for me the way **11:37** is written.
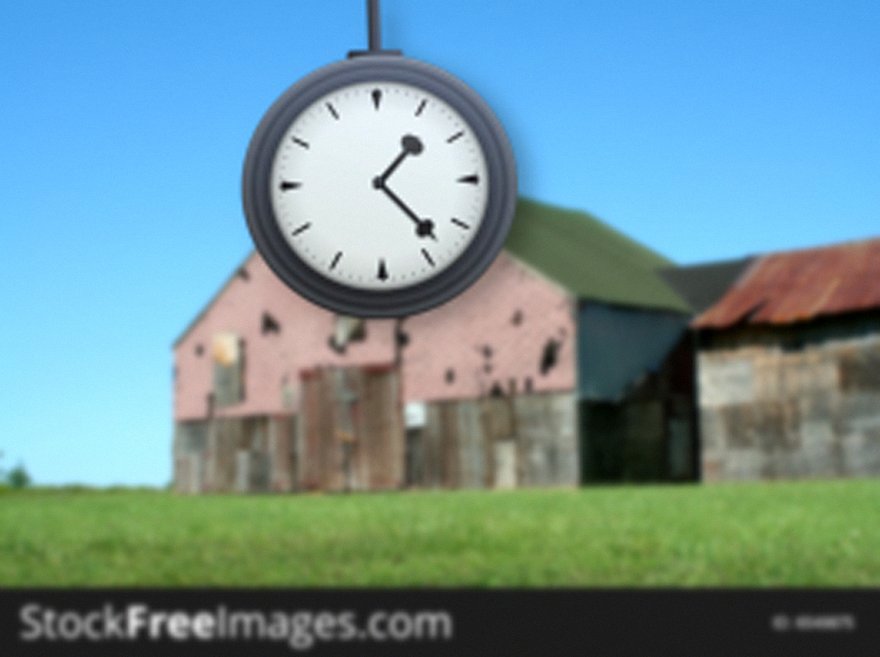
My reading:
**1:23**
